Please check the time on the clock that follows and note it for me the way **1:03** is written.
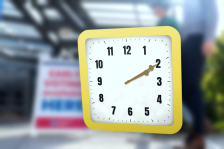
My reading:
**2:10**
